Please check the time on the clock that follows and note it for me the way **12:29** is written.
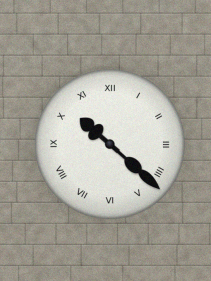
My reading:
**10:22**
